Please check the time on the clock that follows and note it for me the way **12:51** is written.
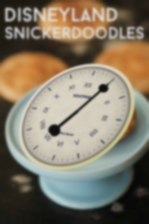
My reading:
**7:05**
